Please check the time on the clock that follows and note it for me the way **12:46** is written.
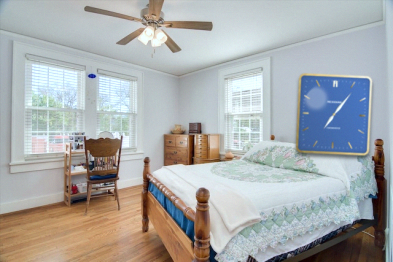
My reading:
**7:06**
